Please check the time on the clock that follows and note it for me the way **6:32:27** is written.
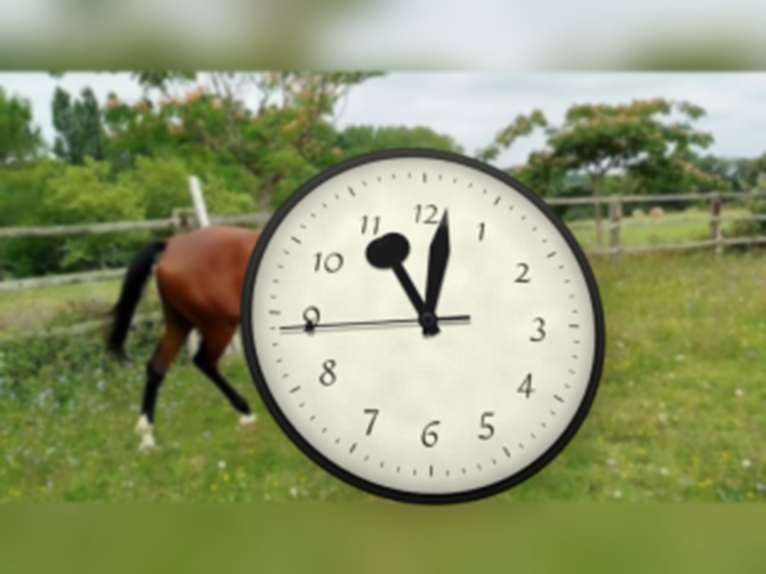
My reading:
**11:01:44**
